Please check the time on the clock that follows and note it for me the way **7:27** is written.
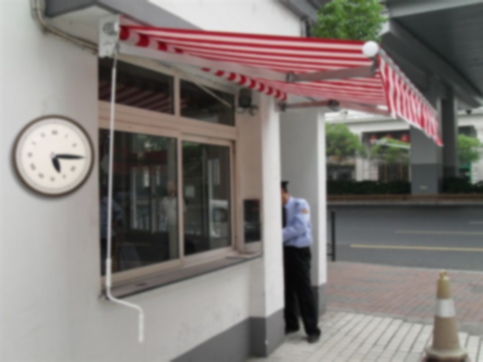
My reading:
**5:15**
